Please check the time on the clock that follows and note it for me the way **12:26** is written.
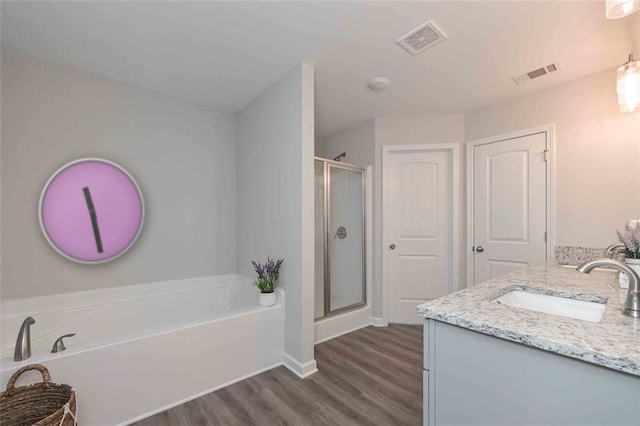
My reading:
**11:28**
